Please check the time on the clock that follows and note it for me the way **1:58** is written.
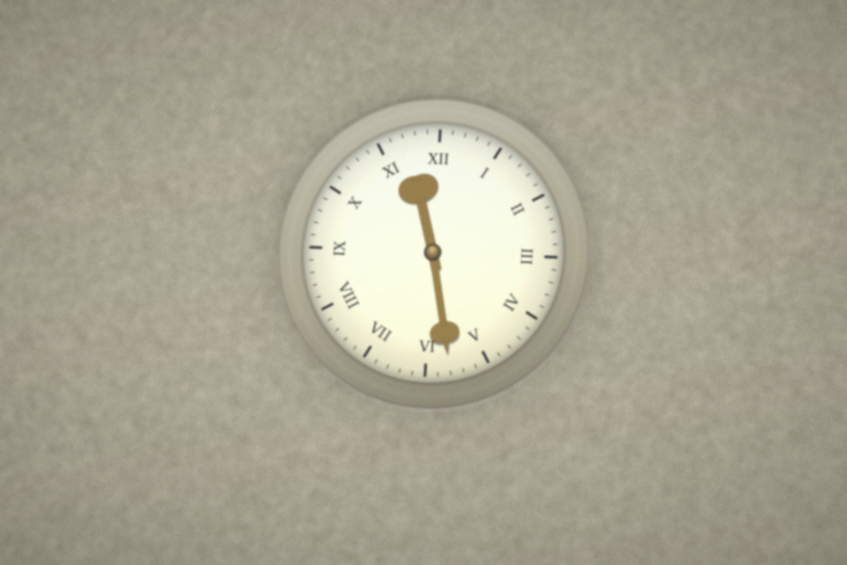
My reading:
**11:28**
